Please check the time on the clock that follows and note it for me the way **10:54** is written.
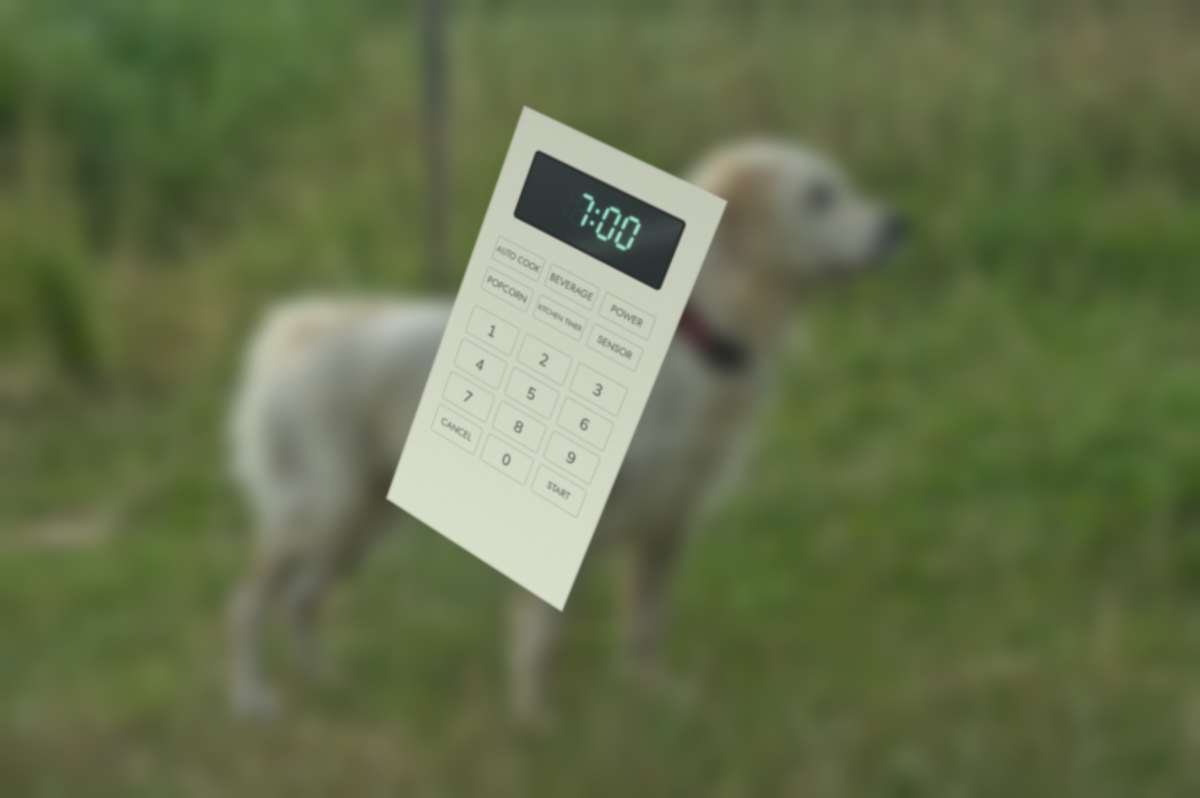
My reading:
**7:00**
